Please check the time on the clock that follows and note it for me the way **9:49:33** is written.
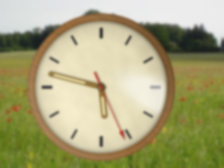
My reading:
**5:47:26**
